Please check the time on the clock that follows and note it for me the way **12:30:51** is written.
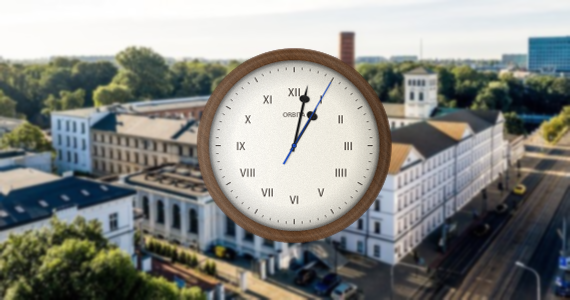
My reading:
**1:02:05**
